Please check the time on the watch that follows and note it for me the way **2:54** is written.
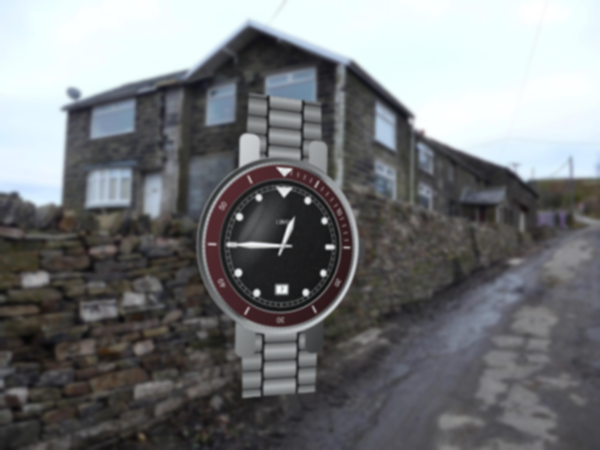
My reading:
**12:45**
